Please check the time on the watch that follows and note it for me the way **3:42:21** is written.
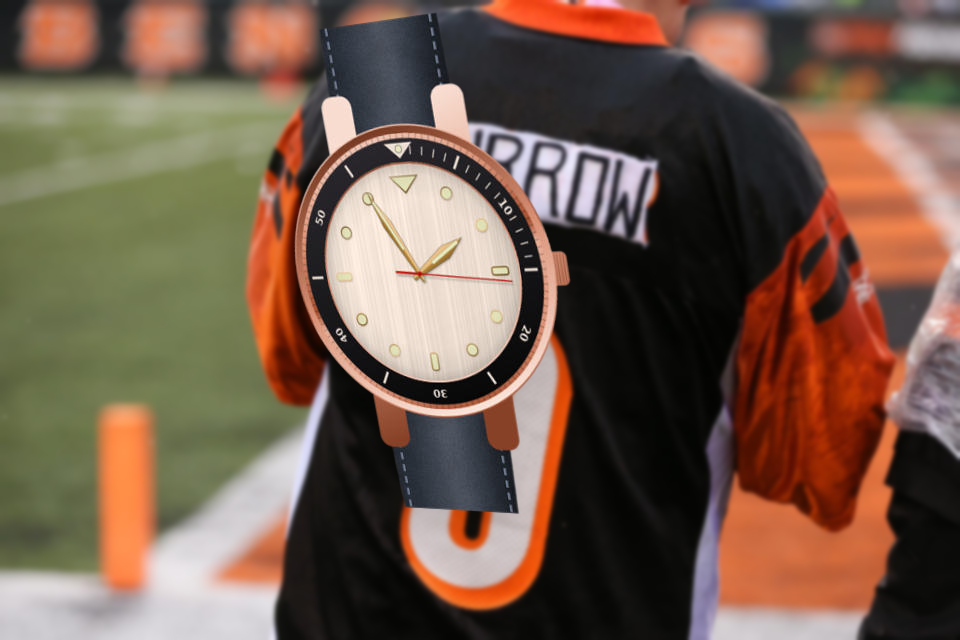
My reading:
**1:55:16**
